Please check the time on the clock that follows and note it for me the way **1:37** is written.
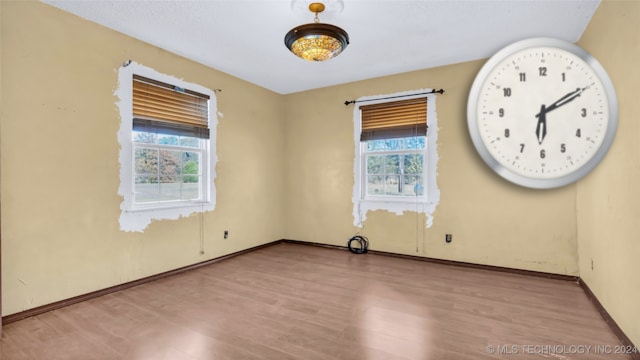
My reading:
**6:10**
